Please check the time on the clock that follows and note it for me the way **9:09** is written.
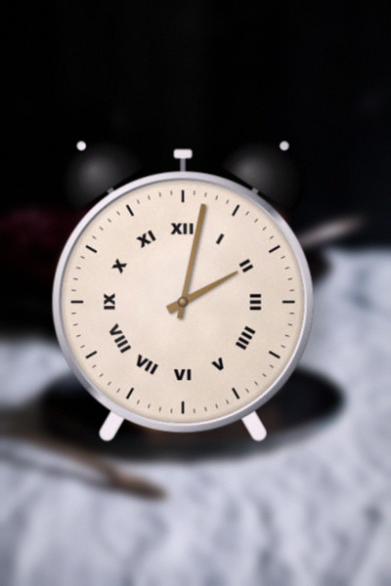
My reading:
**2:02**
